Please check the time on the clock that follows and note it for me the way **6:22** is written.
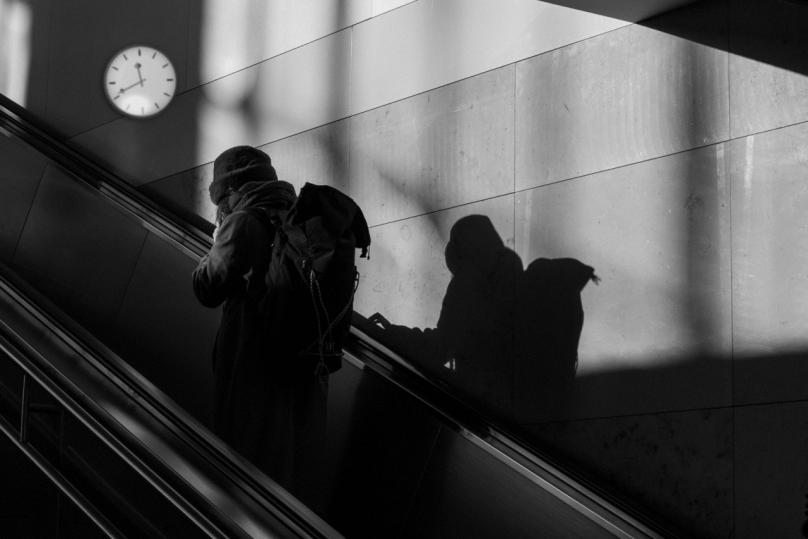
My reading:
**11:41**
